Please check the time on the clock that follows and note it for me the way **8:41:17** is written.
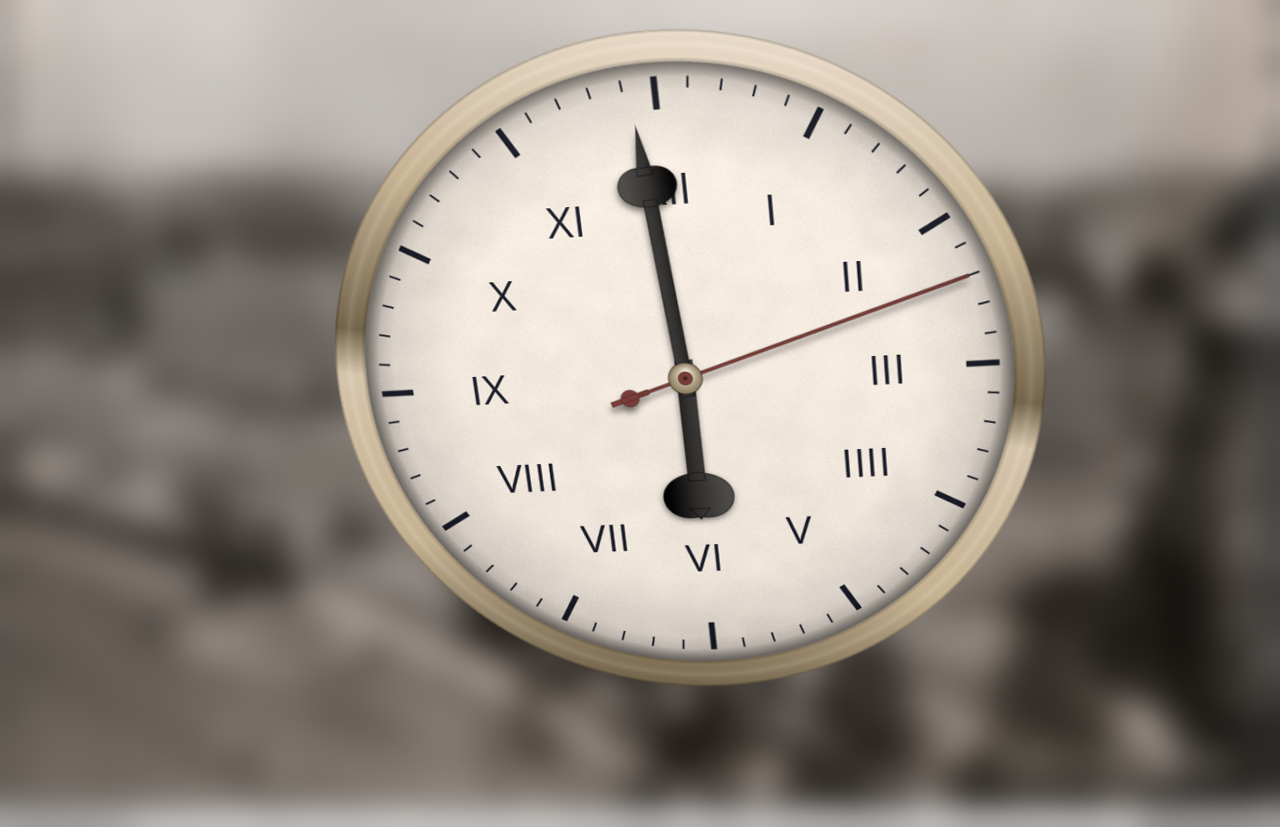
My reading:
**5:59:12**
